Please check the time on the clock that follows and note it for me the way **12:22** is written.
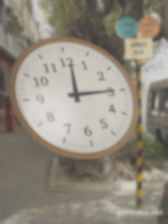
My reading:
**12:15**
